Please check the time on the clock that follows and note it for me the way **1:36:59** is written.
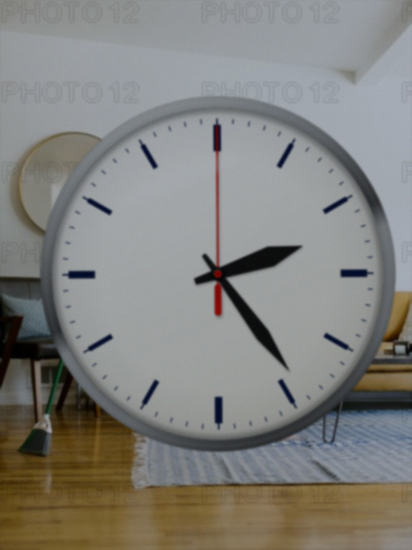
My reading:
**2:24:00**
